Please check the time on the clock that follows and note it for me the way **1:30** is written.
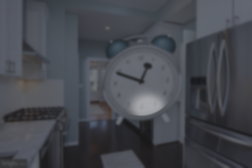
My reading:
**12:49**
